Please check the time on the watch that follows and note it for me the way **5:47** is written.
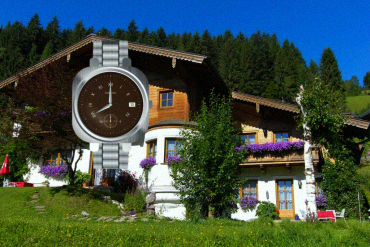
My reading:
**8:00**
